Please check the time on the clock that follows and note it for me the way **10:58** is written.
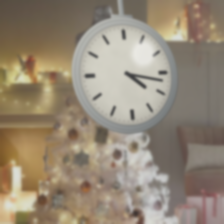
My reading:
**4:17**
